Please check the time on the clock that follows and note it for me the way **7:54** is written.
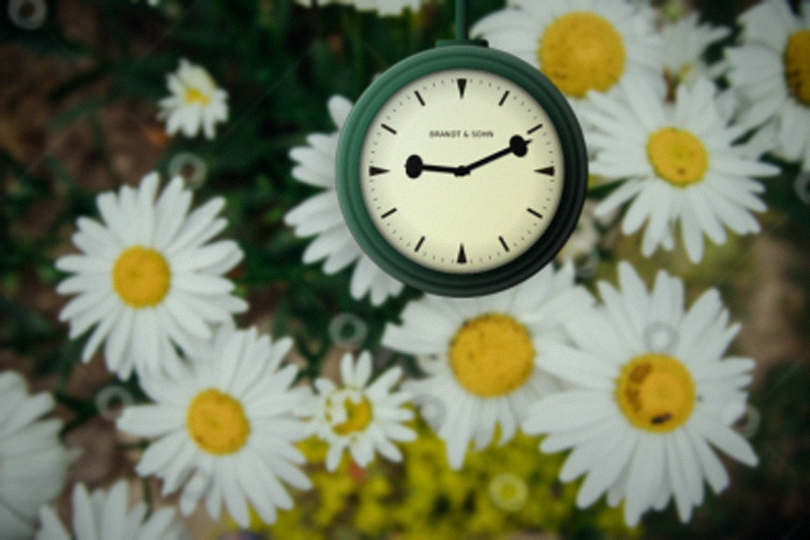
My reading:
**9:11**
